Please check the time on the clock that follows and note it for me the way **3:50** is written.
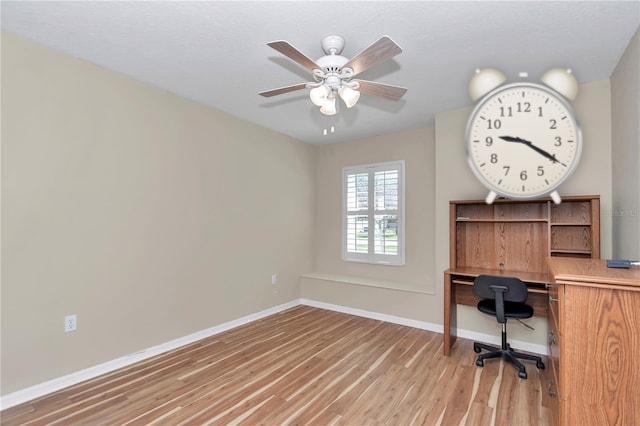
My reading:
**9:20**
